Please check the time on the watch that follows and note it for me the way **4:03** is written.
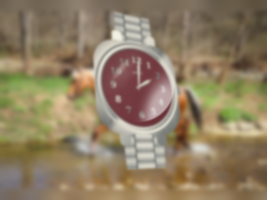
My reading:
**2:01**
